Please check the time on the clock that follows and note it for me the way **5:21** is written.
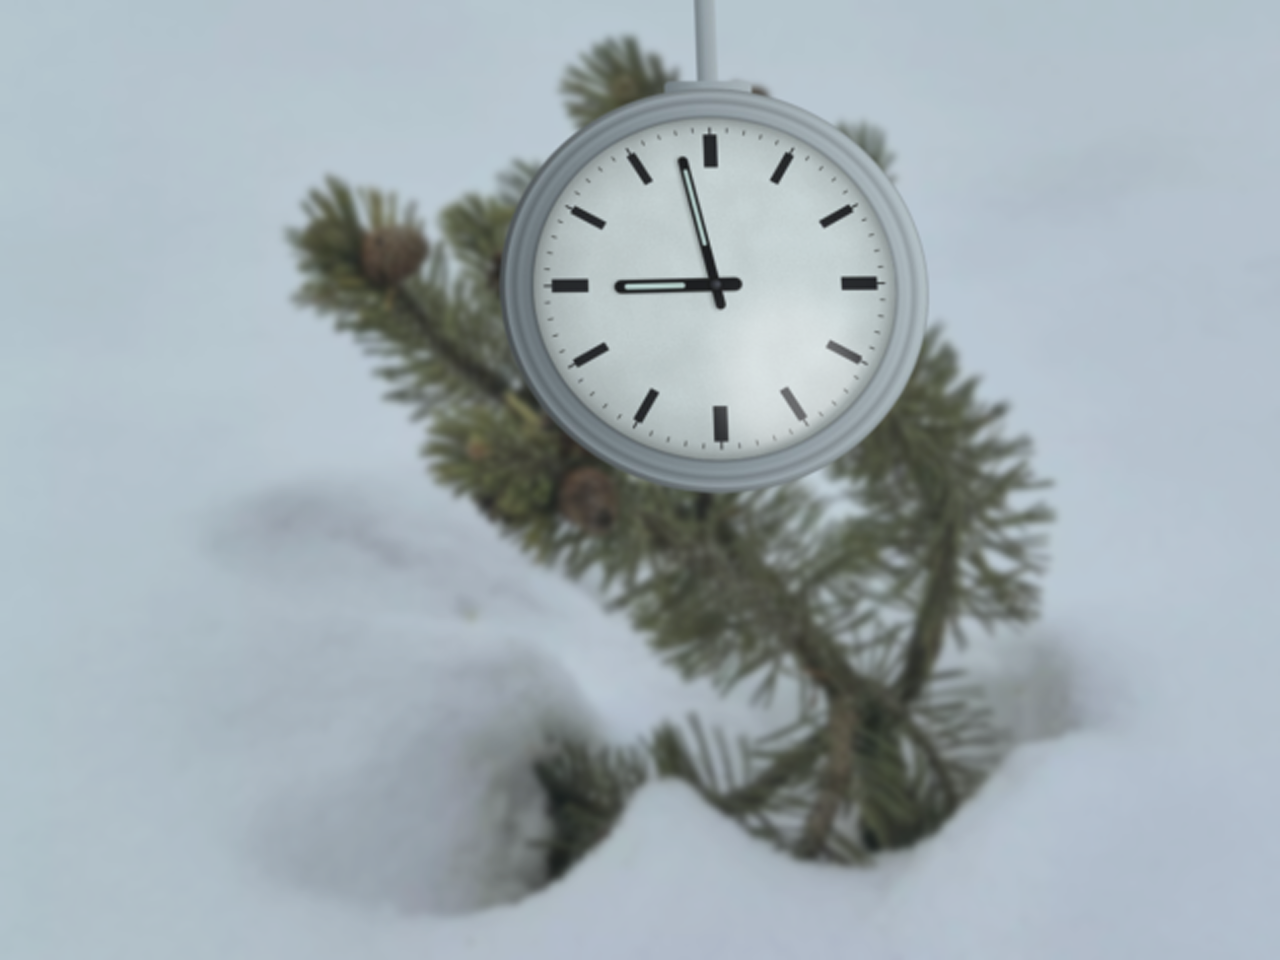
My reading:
**8:58**
